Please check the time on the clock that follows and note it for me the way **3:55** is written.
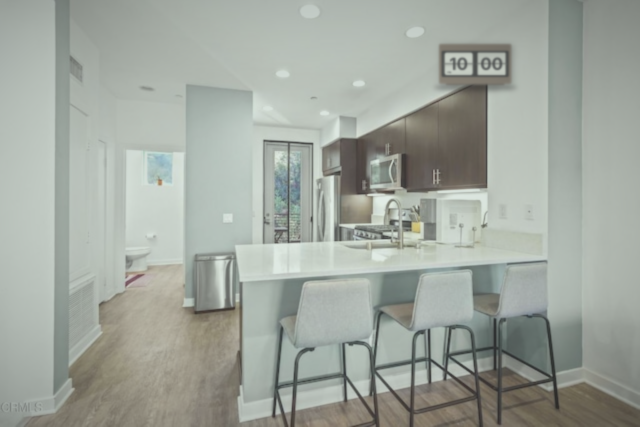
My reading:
**10:00**
